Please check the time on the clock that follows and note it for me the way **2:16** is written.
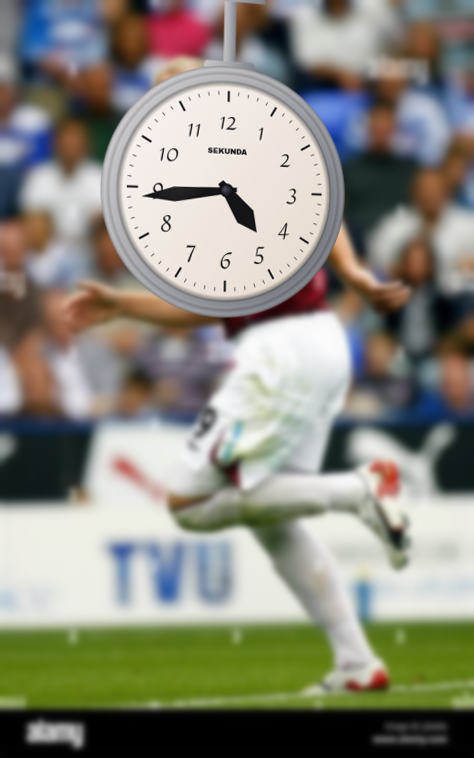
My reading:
**4:44**
